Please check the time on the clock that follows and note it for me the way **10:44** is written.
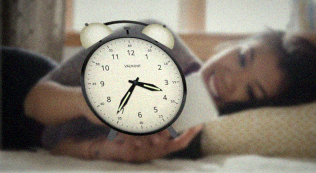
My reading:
**3:36**
